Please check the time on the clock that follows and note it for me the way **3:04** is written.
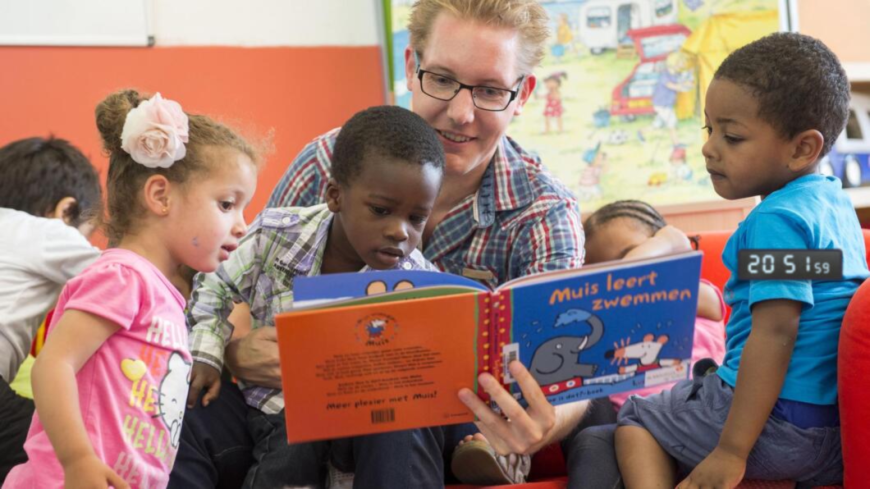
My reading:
**20:51**
